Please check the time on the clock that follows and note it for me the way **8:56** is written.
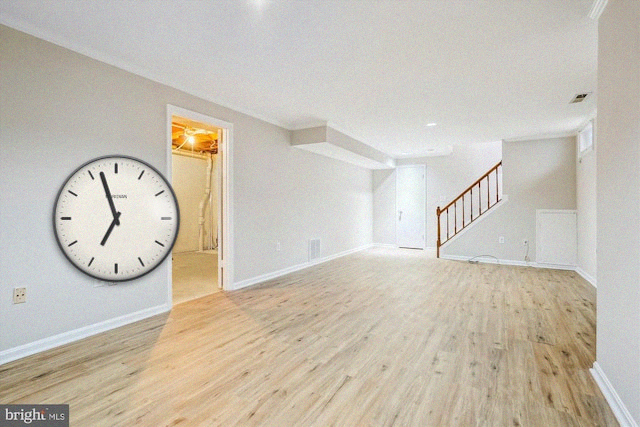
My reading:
**6:57**
